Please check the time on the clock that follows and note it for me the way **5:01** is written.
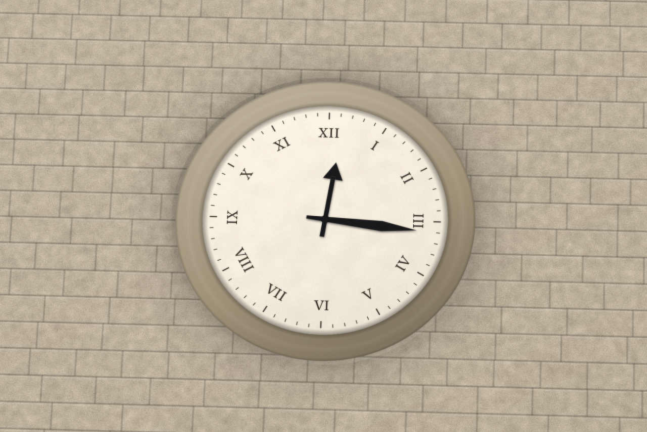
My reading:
**12:16**
